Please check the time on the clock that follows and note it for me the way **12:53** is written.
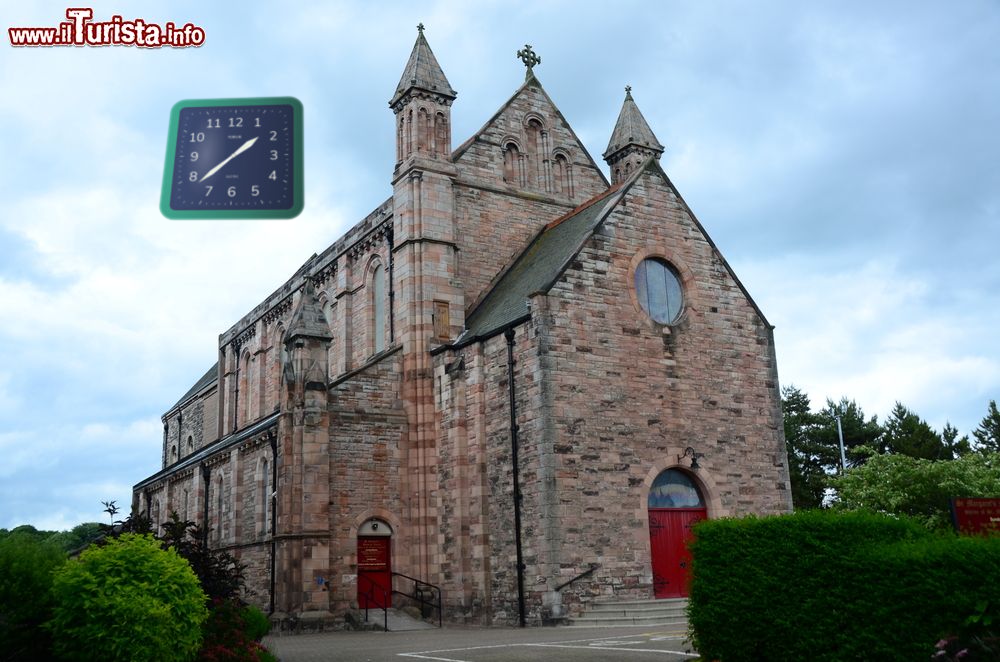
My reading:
**1:38**
